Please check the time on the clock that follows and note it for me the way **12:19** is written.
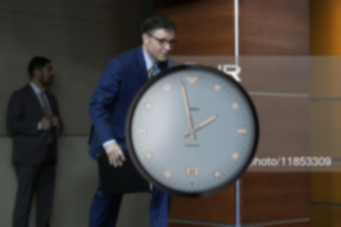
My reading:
**1:58**
